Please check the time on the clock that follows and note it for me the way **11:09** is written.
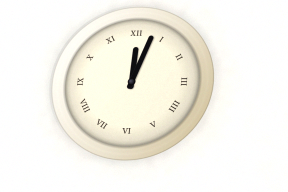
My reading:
**12:03**
